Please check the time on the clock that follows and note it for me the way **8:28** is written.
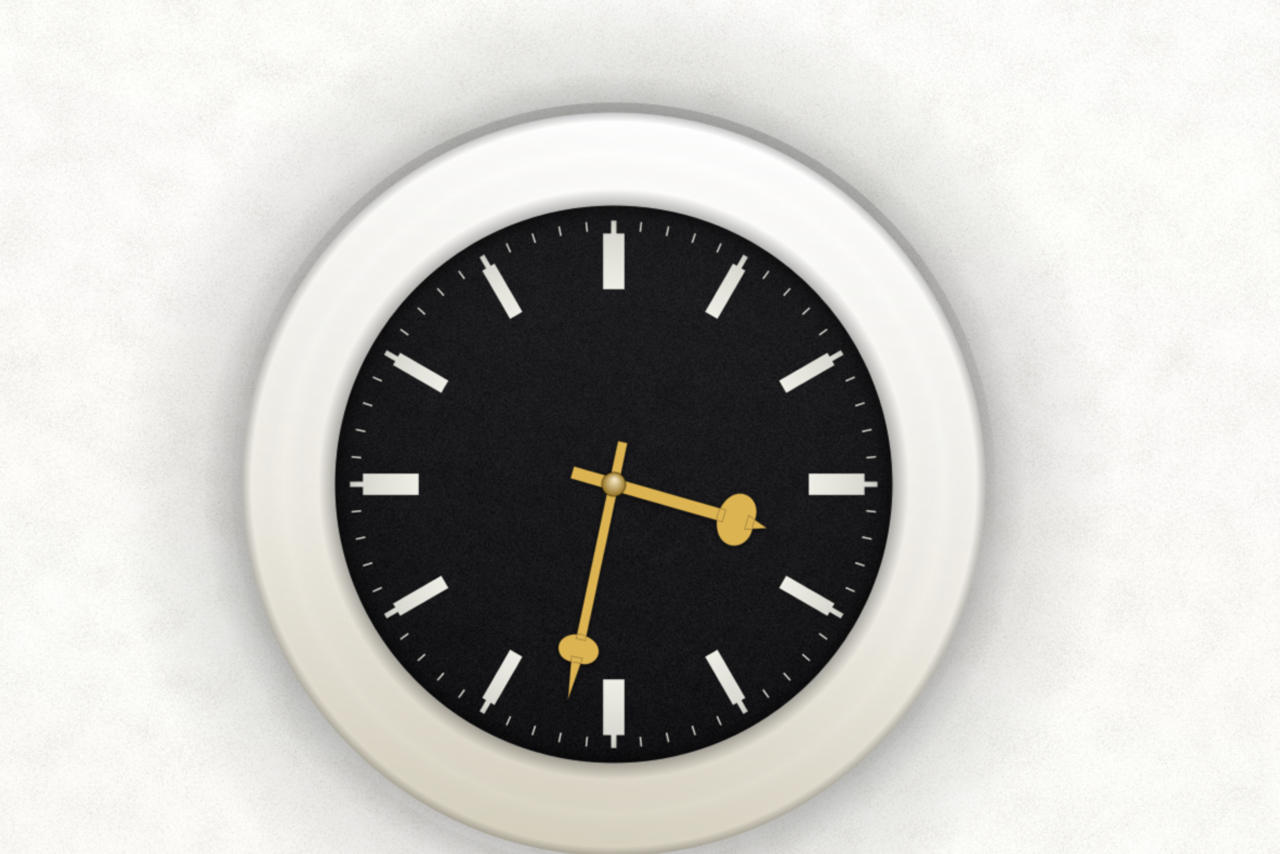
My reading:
**3:32**
